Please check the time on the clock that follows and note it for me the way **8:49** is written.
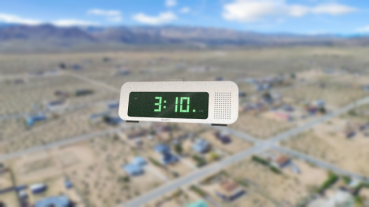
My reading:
**3:10**
